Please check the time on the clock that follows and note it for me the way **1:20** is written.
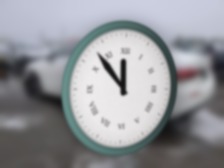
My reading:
**11:53**
